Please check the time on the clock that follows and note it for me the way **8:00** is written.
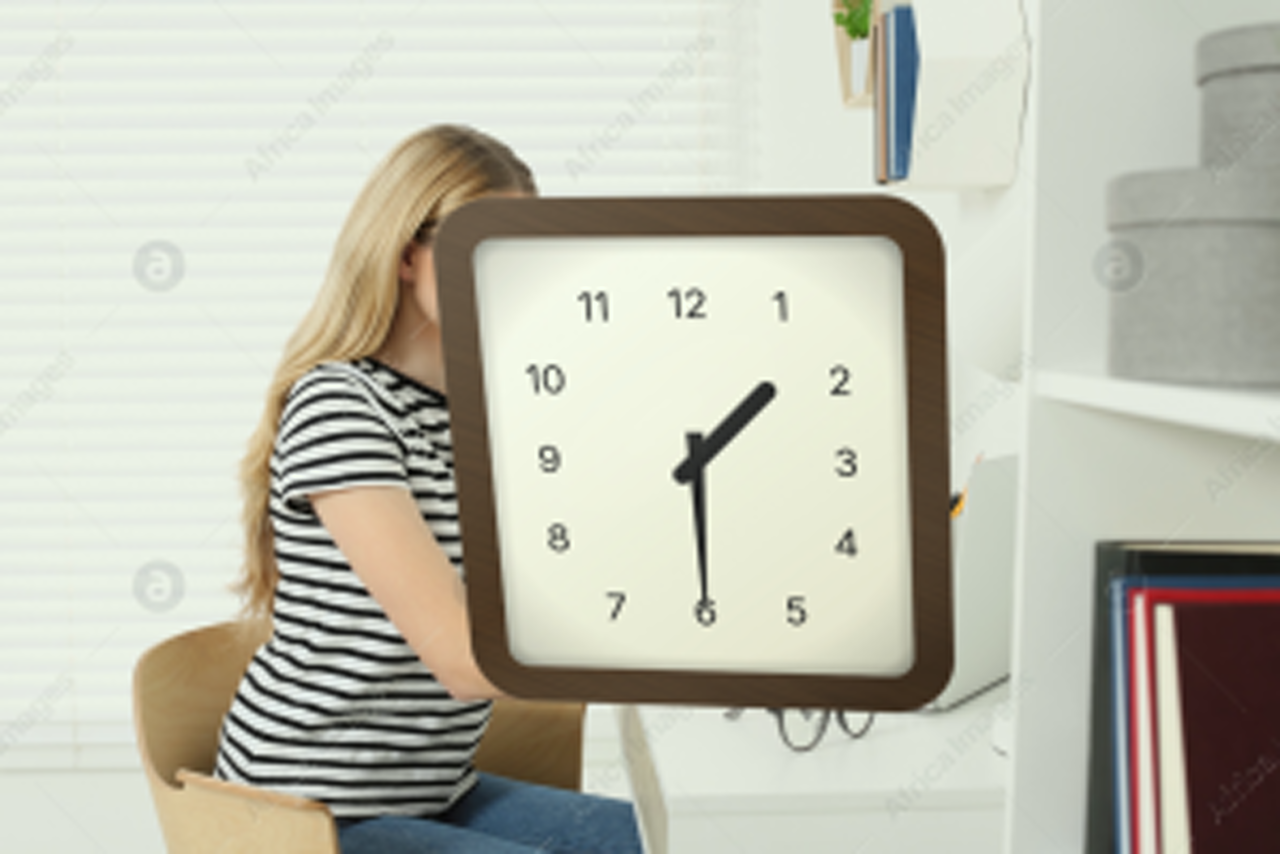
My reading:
**1:30**
